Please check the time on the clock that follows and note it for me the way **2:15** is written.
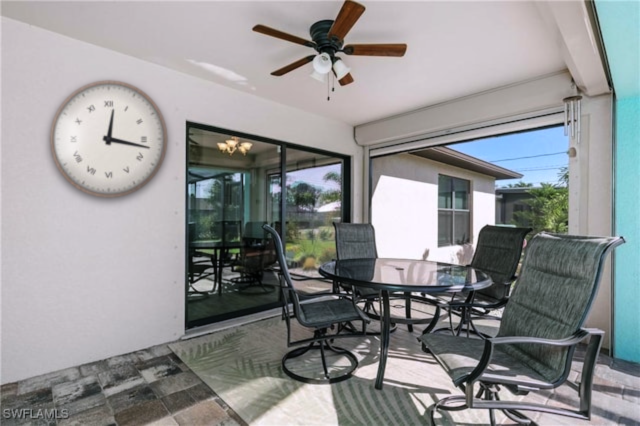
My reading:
**12:17**
